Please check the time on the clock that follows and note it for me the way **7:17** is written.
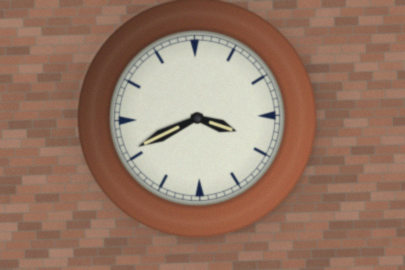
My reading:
**3:41**
